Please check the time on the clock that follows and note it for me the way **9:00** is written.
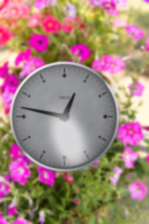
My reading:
**12:47**
